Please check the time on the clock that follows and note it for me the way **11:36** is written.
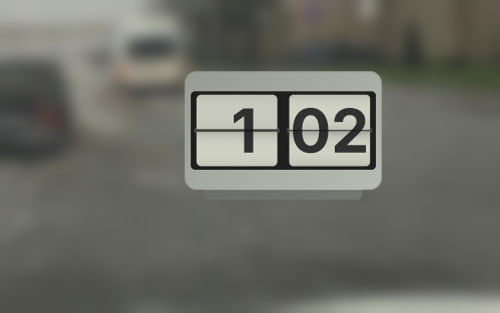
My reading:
**1:02**
